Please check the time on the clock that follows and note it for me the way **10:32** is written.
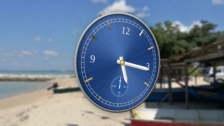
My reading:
**5:16**
